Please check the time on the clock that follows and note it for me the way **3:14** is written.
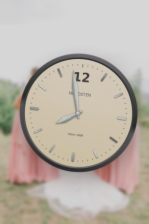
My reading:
**7:58**
